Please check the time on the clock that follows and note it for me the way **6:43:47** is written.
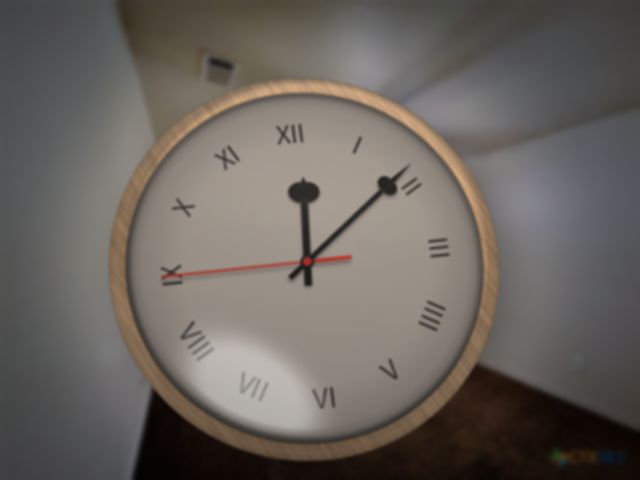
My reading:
**12:08:45**
